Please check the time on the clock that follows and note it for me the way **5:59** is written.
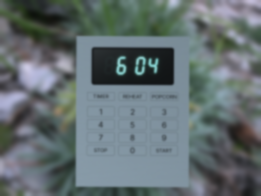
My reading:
**6:04**
